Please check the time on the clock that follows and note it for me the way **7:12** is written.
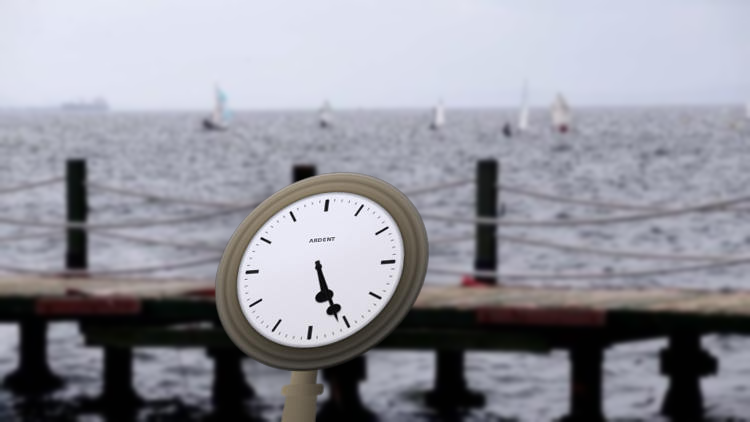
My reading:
**5:26**
